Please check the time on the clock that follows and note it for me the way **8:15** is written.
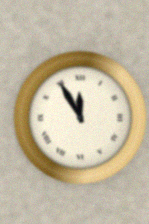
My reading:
**11:55**
